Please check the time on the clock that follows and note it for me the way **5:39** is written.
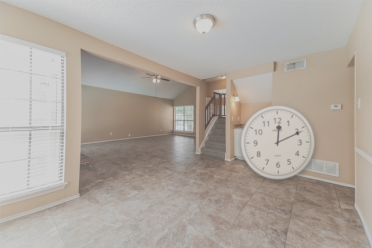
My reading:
**12:11**
